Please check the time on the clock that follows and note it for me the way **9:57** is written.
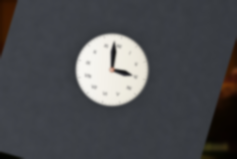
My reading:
**2:58**
